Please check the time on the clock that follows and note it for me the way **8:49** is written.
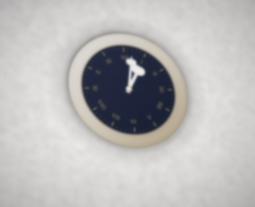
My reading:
**1:02**
